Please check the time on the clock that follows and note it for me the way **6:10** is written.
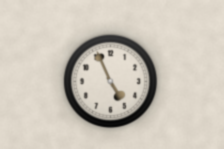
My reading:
**4:56**
